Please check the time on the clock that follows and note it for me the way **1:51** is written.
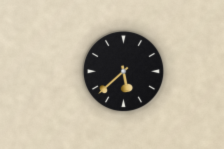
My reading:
**5:38**
